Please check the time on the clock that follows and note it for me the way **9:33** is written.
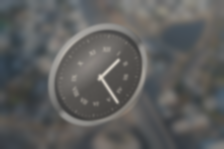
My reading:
**1:23**
